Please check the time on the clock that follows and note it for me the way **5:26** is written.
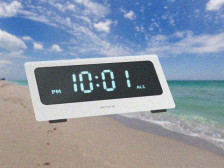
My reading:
**10:01**
